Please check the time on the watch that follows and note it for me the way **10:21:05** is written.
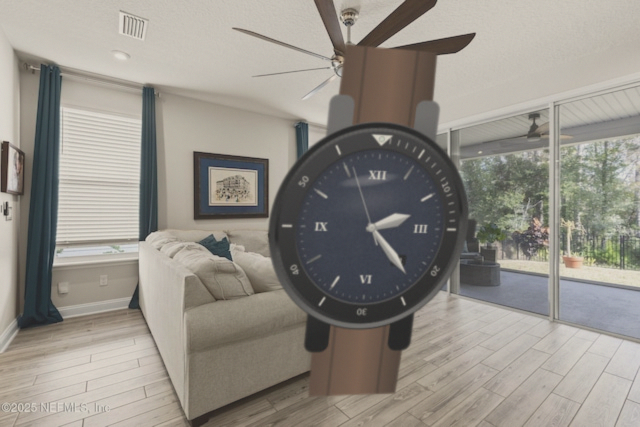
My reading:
**2:22:56**
